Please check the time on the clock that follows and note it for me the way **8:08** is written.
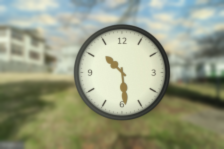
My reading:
**10:29**
